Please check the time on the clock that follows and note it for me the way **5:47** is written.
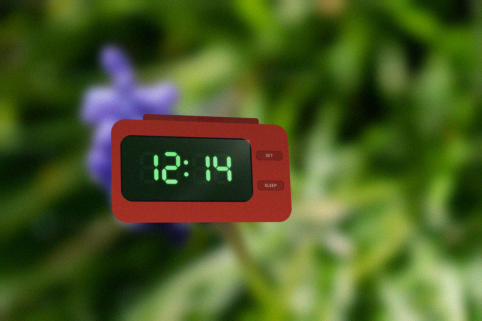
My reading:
**12:14**
